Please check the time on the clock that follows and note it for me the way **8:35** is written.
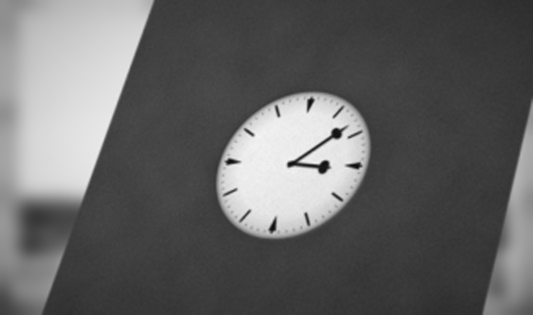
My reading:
**3:08**
